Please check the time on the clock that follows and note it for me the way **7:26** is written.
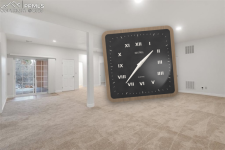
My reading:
**1:37**
